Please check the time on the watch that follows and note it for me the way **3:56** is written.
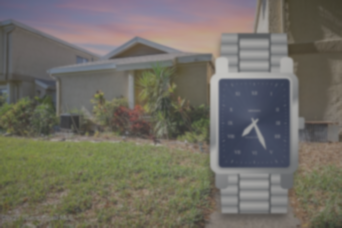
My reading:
**7:26**
